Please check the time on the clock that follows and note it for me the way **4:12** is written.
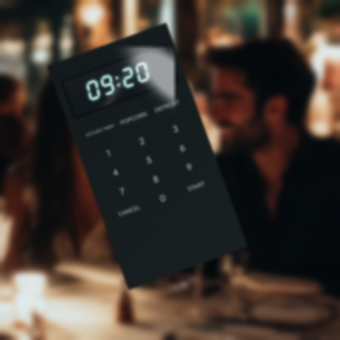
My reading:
**9:20**
